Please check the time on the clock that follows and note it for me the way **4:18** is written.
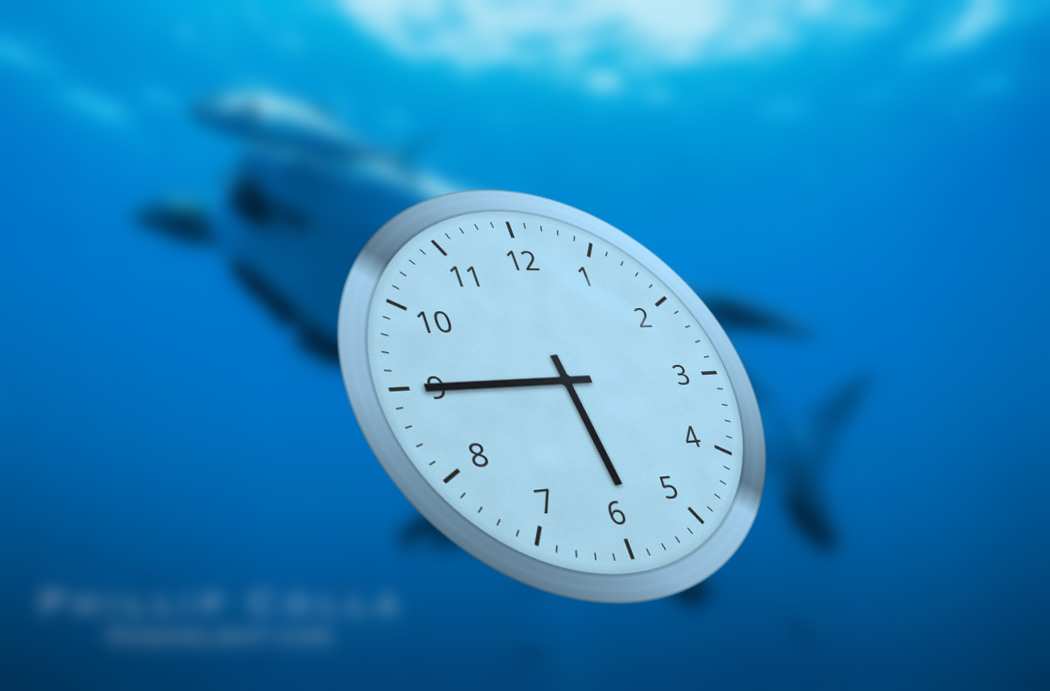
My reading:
**5:45**
